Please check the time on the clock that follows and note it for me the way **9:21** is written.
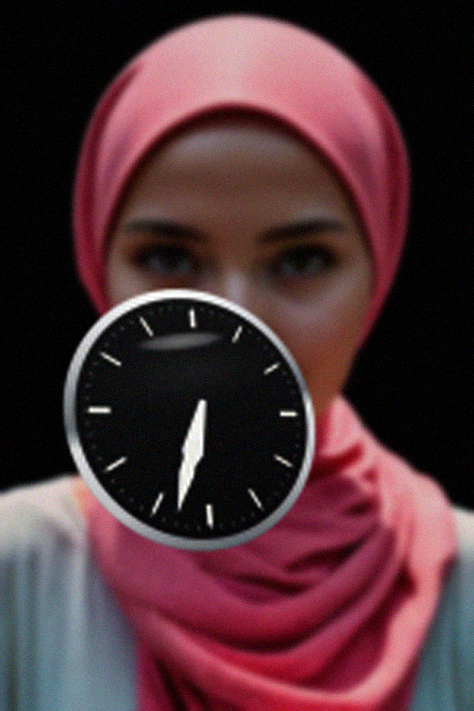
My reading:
**6:33**
